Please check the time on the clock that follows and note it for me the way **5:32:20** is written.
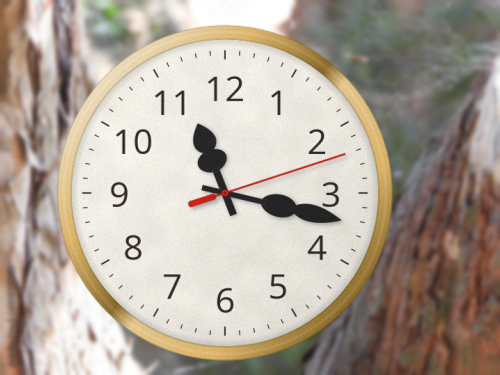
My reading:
**11:17:12**
